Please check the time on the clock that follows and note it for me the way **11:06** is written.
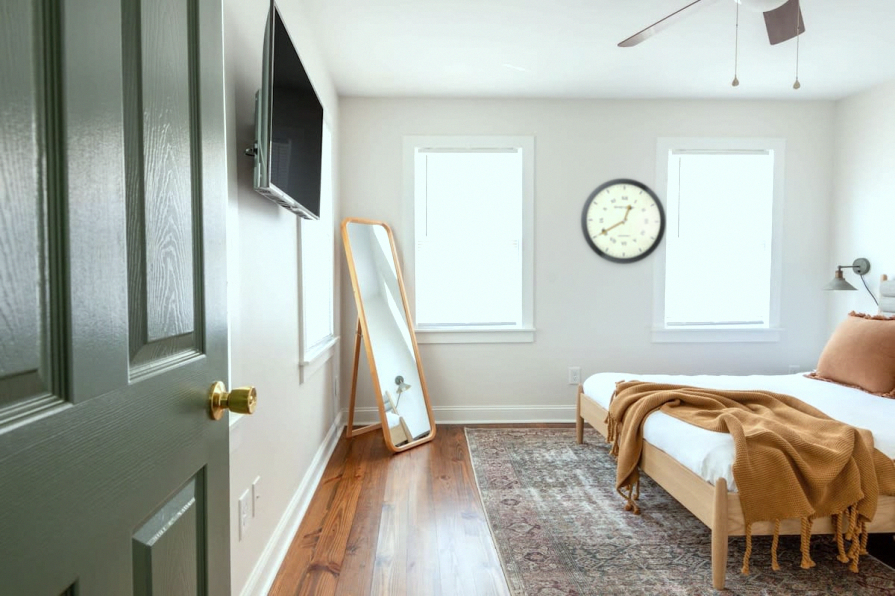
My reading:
**12:40**
